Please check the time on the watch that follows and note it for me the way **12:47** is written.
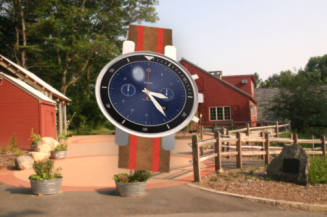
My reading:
**3:24**
